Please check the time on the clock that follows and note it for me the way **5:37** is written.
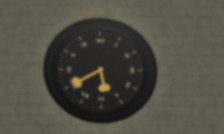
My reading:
**5:40**
